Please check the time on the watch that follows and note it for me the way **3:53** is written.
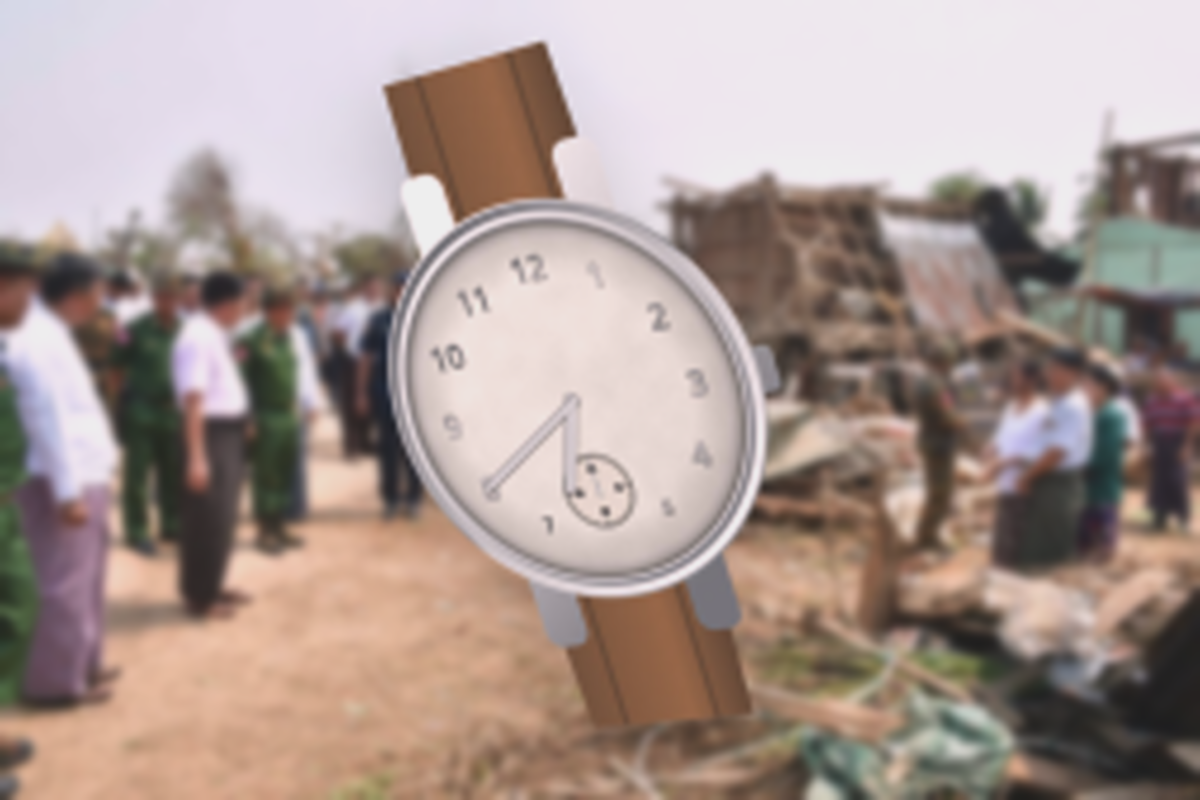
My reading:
**6:40**
